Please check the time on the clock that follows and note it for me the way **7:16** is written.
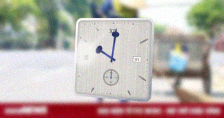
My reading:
**10:01**
